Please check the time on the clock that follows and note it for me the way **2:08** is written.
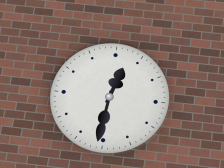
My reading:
**12:31**
